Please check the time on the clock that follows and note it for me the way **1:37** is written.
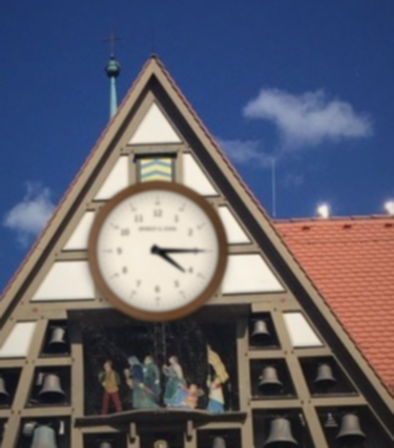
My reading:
**4:15**
